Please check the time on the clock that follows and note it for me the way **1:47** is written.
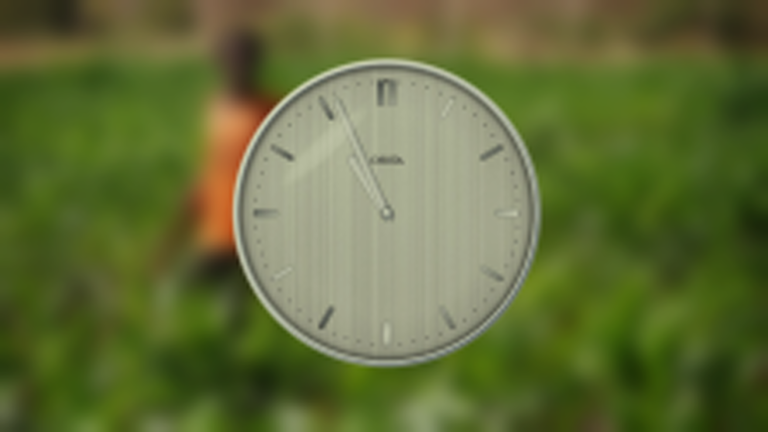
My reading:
**10:56**
